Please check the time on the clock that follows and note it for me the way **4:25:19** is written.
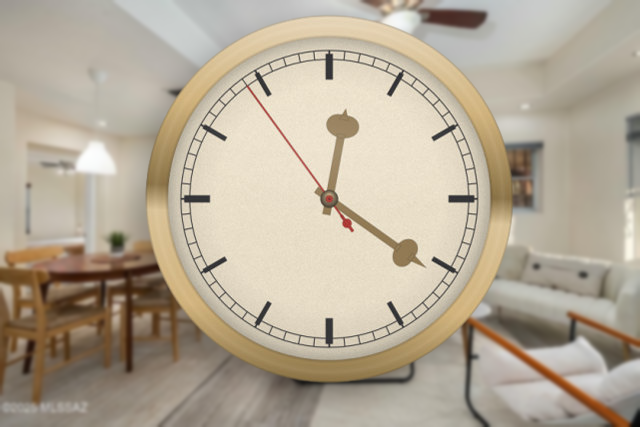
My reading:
**12:20:54**
